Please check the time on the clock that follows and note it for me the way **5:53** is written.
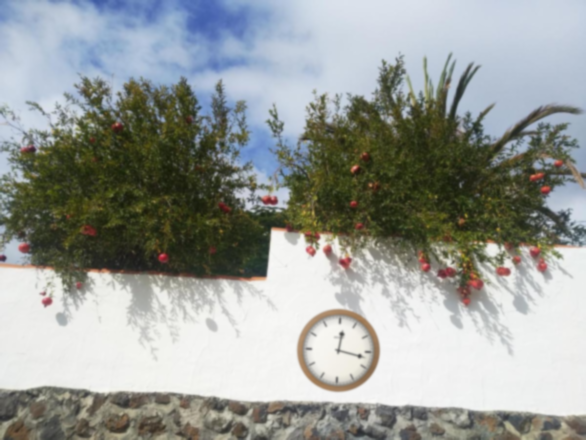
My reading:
**12:17**
